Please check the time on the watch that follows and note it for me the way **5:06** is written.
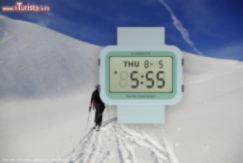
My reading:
**5:55**
